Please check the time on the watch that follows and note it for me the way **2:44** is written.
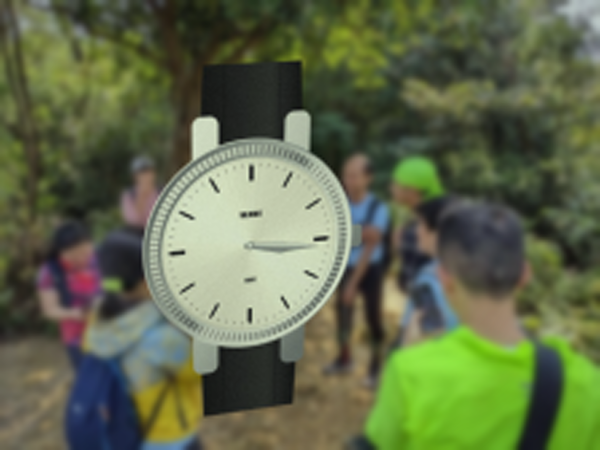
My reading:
**3:16**
